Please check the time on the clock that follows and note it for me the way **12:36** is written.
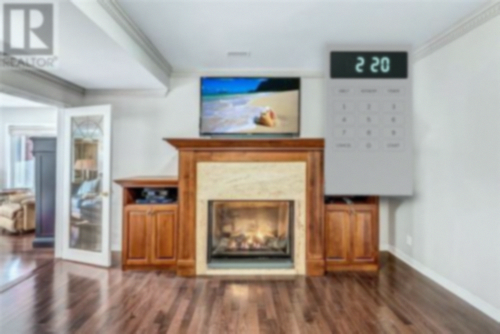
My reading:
**2:20**
